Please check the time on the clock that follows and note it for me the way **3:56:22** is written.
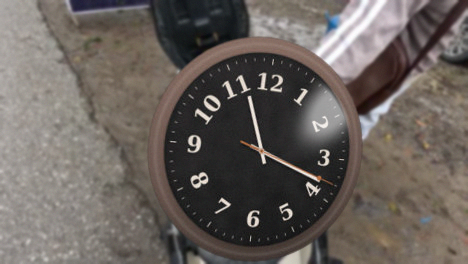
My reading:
**11:18:18**
